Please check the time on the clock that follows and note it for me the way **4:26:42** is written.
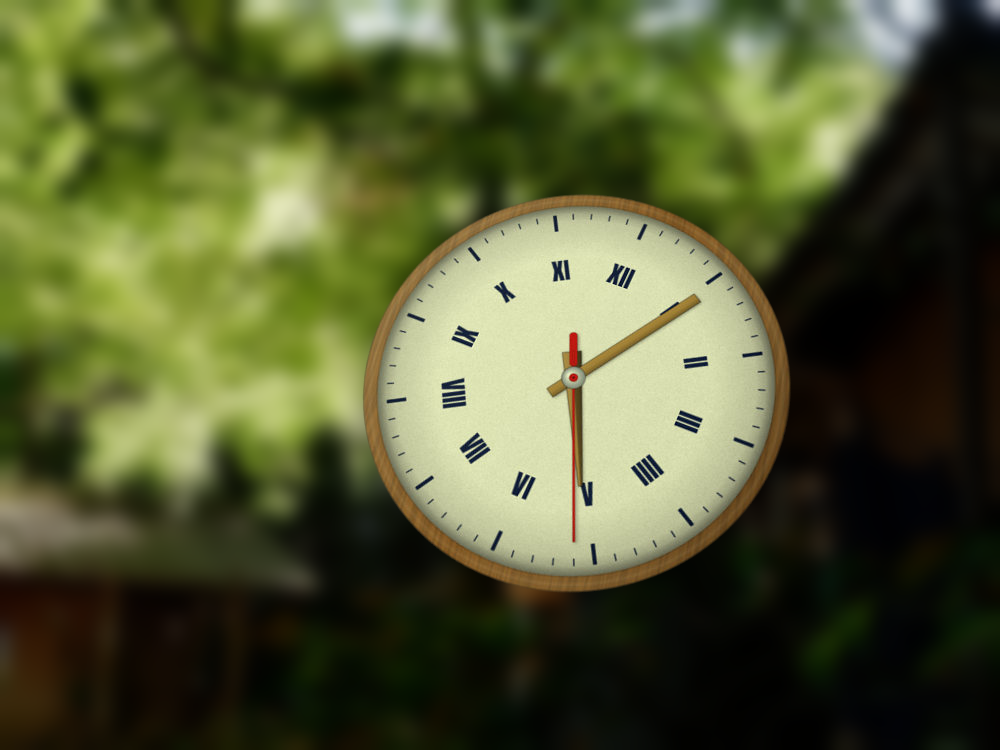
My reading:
**5:05:26**
